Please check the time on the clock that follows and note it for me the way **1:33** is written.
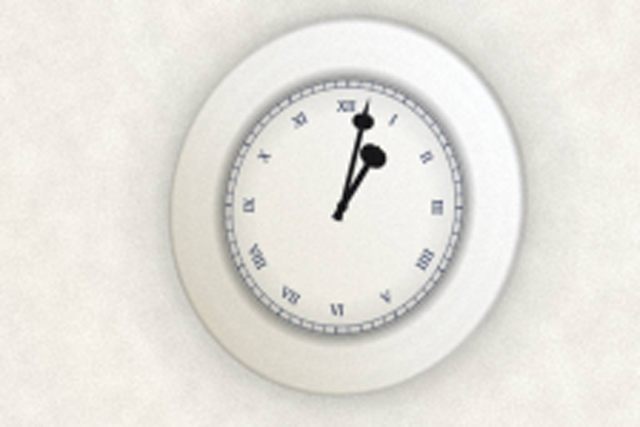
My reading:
**1:02**
